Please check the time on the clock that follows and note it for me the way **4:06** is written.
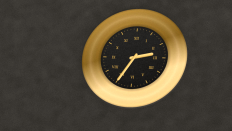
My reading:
**2:35**
